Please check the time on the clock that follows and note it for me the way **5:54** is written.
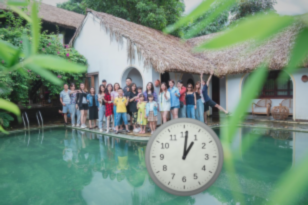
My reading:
**1:01**
